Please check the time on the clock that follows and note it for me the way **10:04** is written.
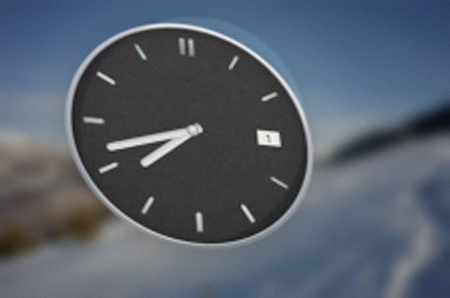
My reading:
**7:42**
